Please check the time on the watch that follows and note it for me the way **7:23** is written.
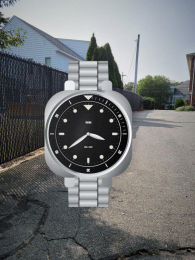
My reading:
**3:39**
